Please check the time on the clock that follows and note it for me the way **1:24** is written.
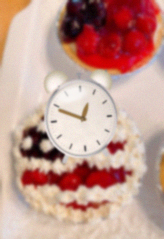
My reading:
**12:49**
